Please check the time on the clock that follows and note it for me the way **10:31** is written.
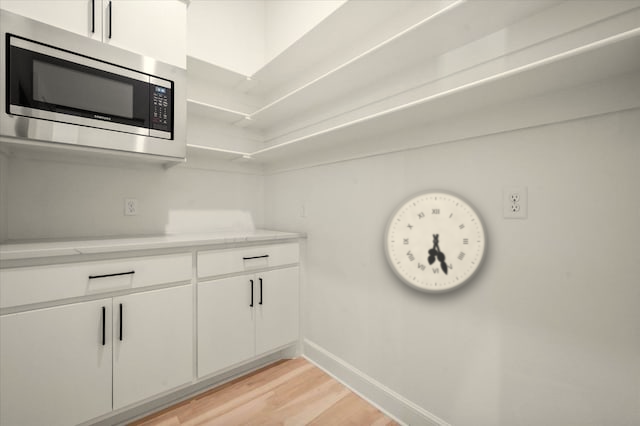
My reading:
**6:27**
